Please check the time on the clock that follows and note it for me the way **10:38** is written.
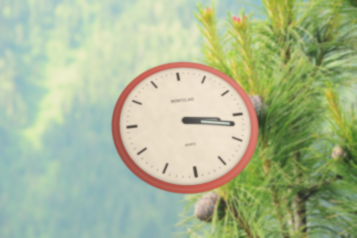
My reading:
**3:17**
